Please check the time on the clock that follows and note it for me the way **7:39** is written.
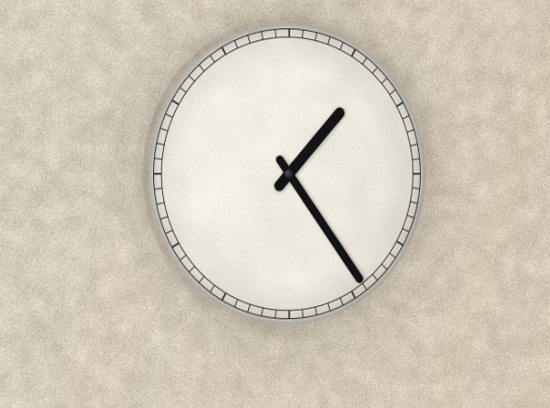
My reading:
**1:24**
